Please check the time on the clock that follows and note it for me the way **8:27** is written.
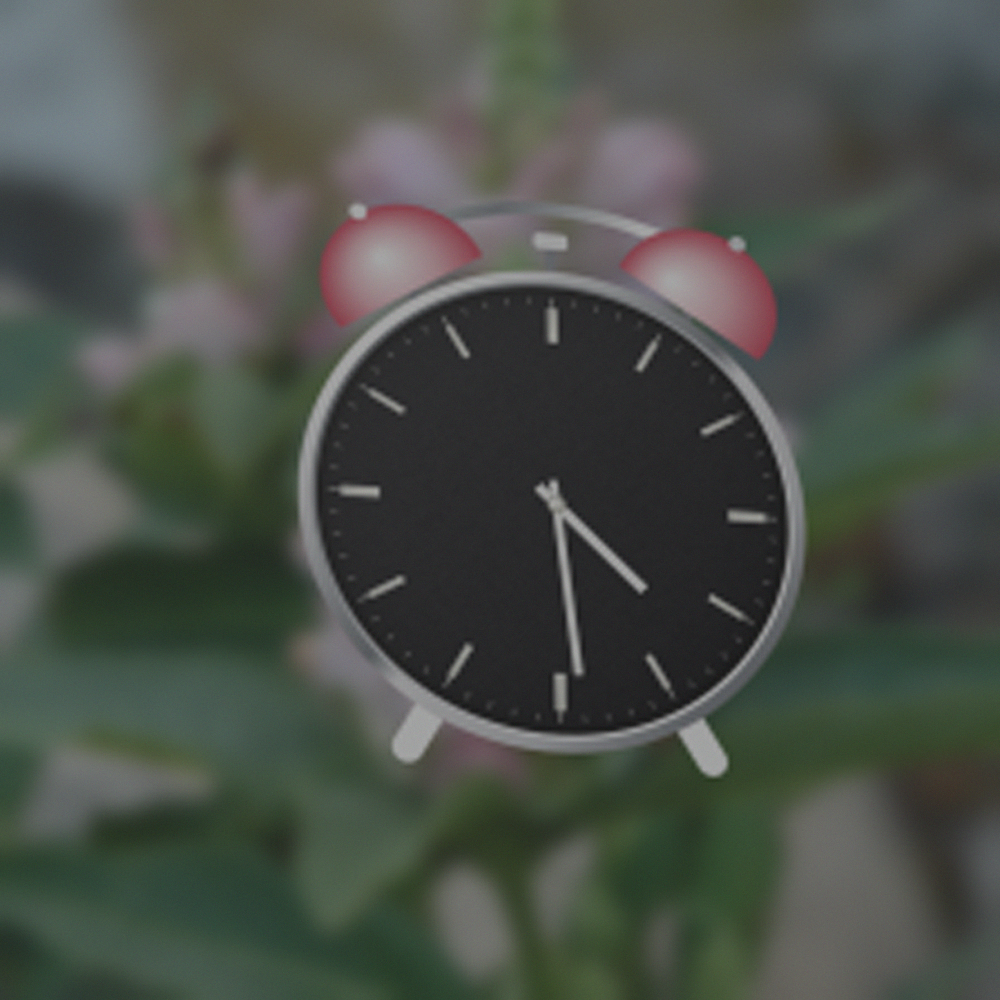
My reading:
**4:29**
